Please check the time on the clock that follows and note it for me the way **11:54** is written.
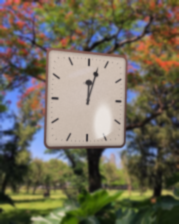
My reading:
**12:03**
